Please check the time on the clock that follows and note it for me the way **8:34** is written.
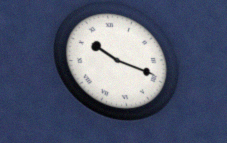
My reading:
**10:19**
